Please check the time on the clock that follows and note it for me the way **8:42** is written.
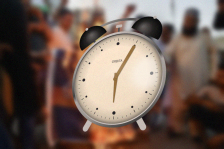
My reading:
**6:05**
